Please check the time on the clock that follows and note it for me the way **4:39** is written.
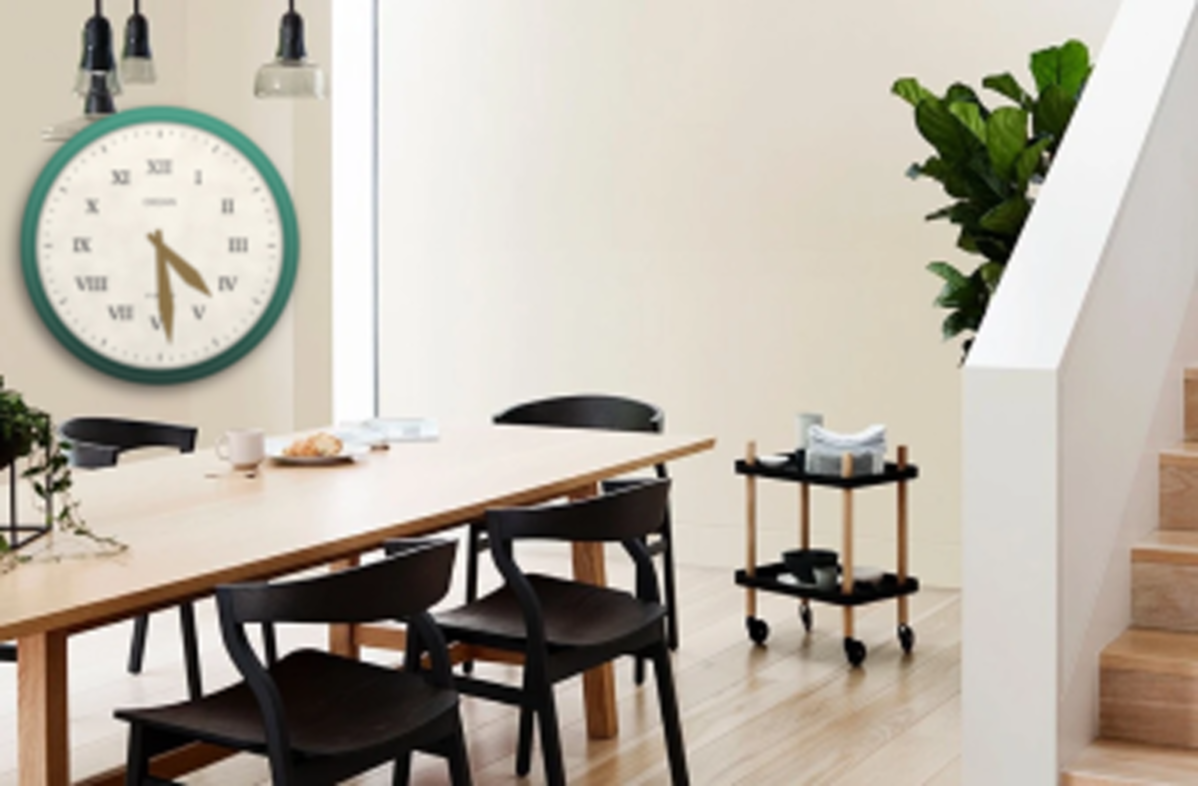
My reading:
**4:29**
